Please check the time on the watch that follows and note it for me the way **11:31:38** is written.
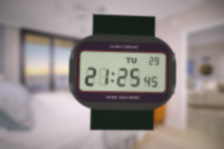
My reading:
**21:25:45**
